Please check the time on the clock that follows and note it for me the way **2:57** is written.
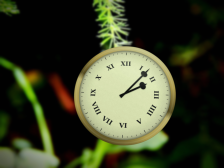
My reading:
**2:07**
